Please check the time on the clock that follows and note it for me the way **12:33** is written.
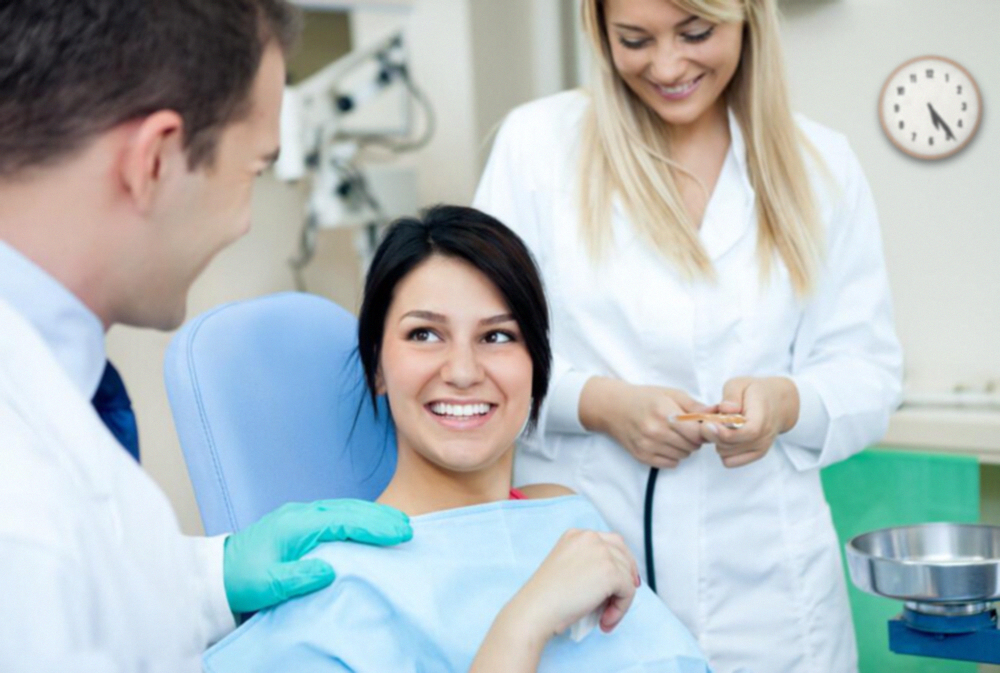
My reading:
**5:24**
